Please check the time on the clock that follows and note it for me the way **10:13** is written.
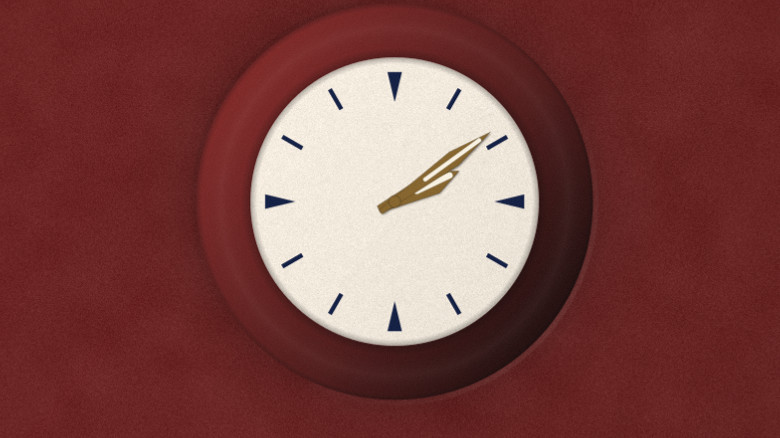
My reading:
**2:09**
